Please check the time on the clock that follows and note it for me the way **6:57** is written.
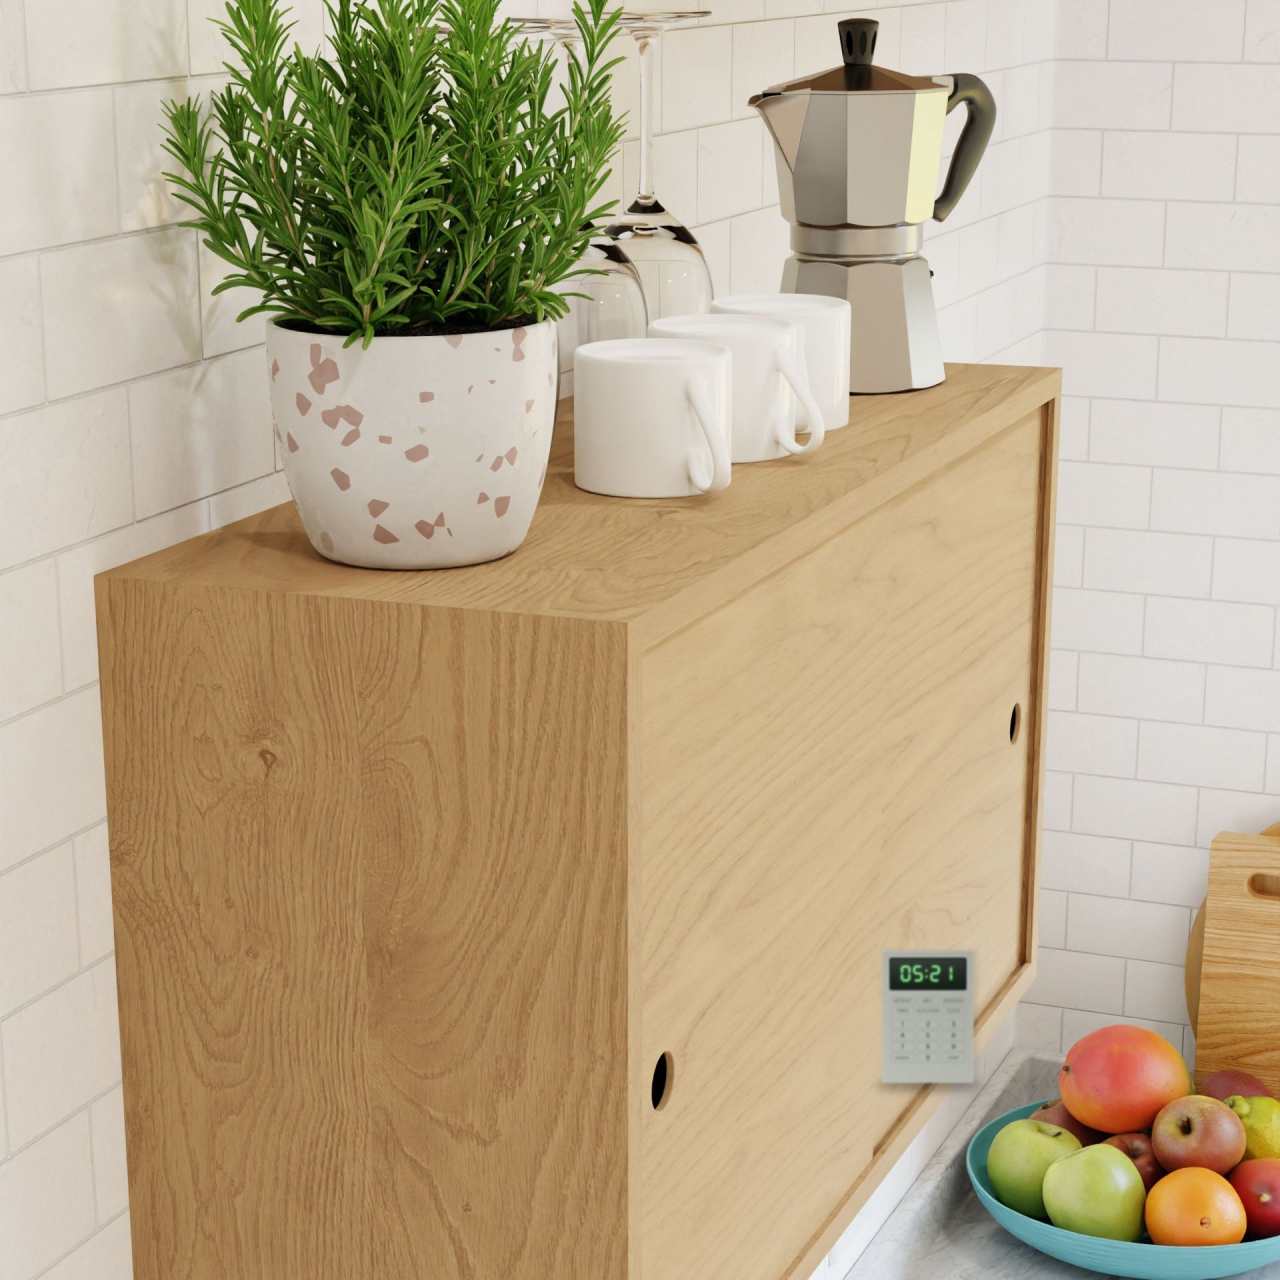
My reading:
**5:21**
